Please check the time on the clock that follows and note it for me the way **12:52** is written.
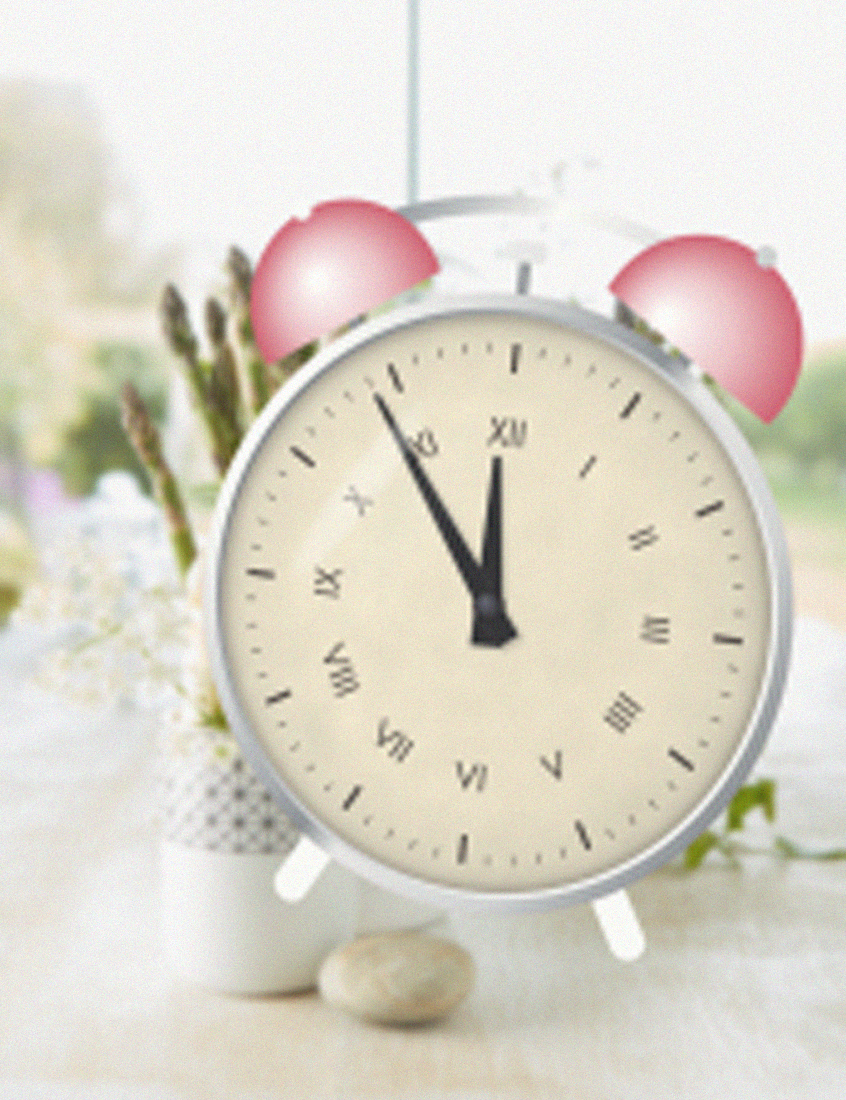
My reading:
**11:54**
